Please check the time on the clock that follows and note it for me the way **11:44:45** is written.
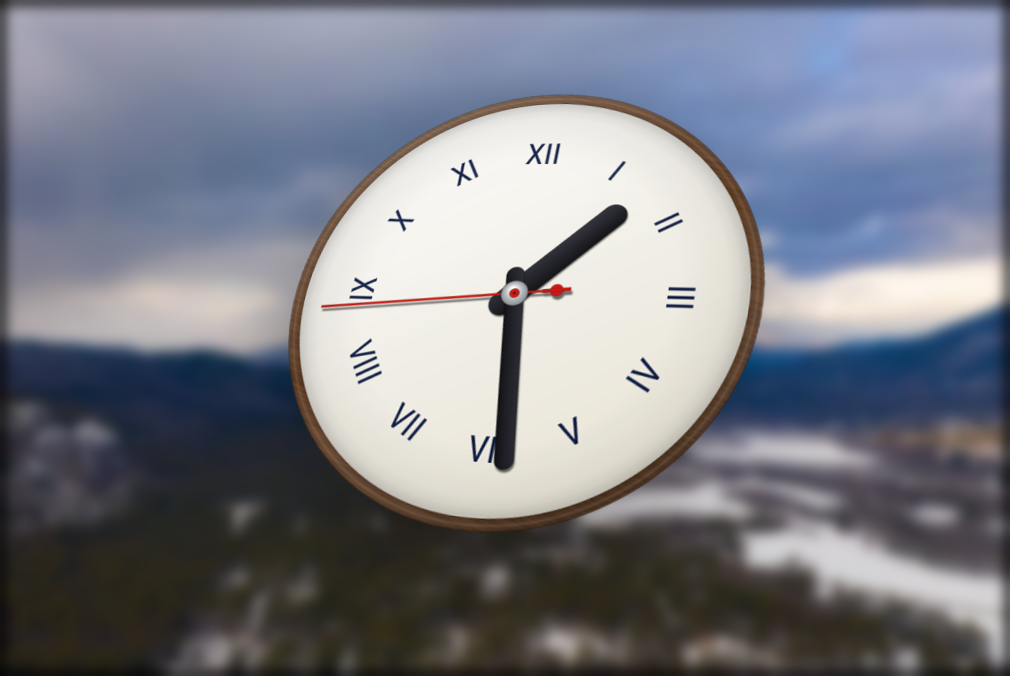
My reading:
**1:28:44**
